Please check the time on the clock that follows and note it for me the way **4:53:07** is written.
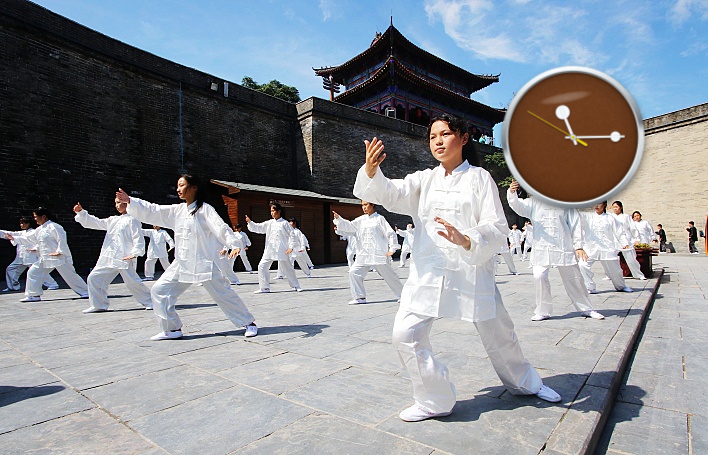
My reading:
**11:14:50**
